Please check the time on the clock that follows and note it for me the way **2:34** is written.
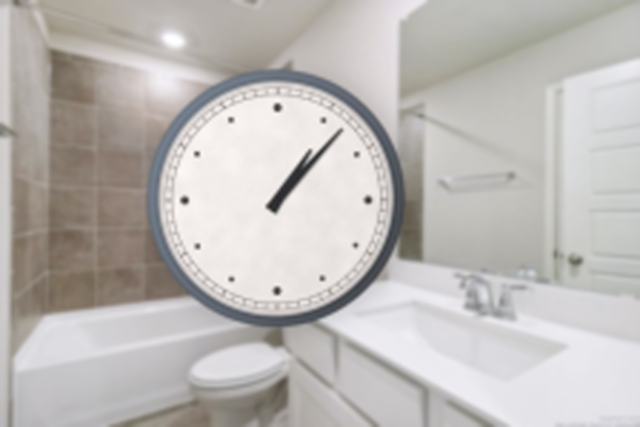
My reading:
**1:07**
